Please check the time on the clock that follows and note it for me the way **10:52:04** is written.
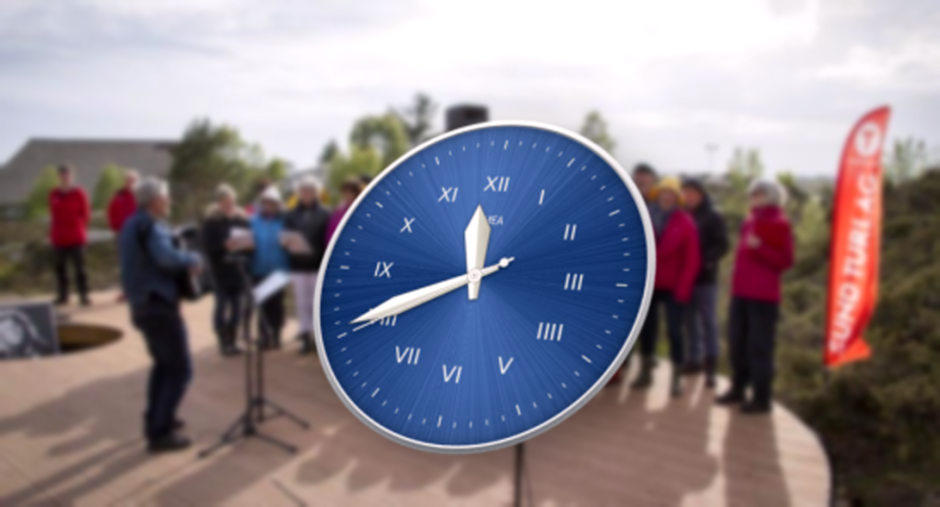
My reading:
**11:40:40**
